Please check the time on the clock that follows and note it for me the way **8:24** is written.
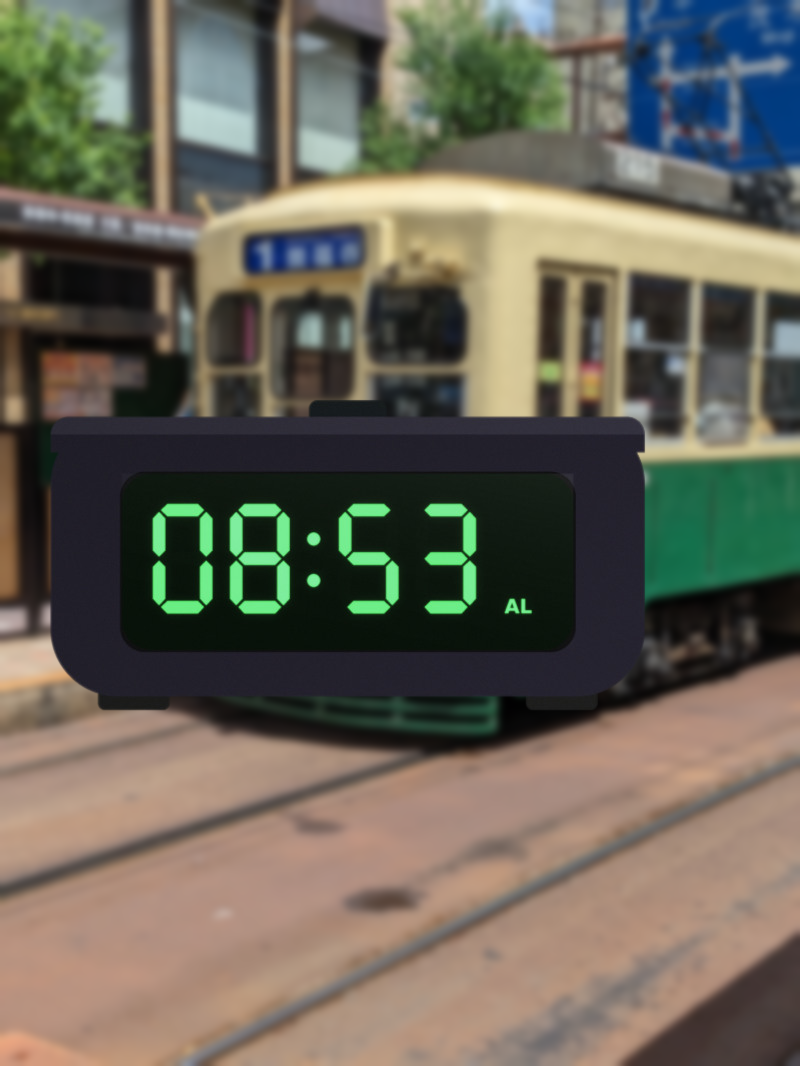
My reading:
**8:53**
